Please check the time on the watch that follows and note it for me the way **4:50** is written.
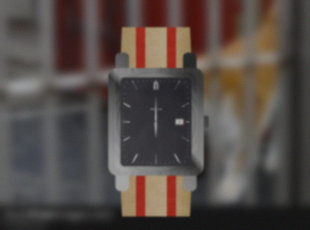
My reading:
**6:00**
